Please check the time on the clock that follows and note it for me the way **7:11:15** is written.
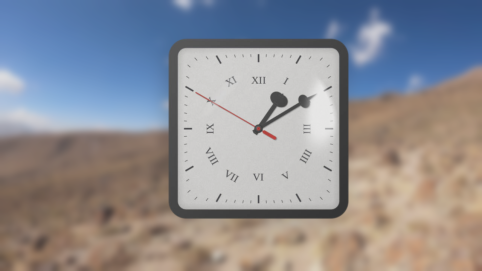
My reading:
**1:09:50**
